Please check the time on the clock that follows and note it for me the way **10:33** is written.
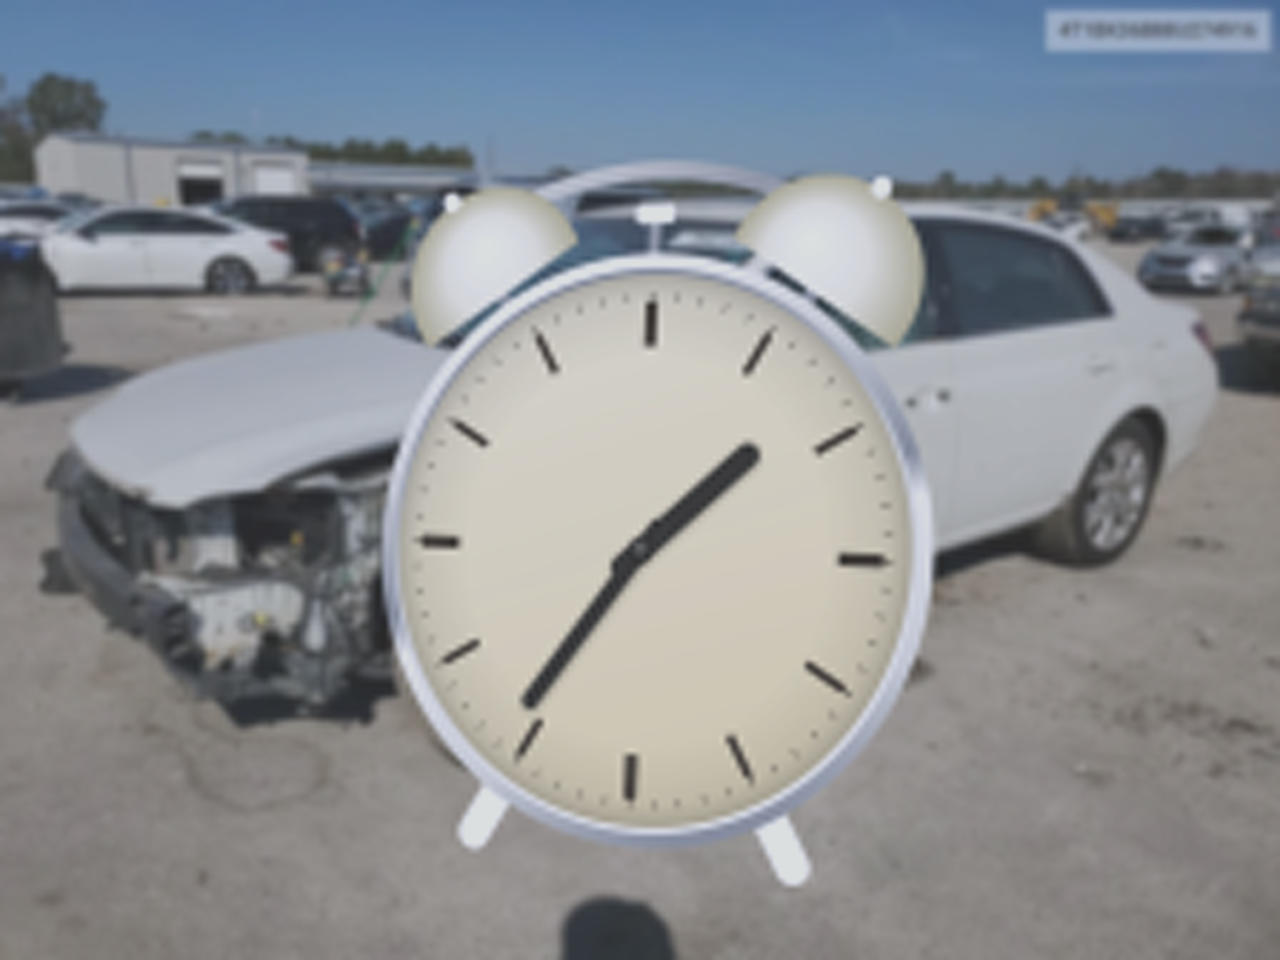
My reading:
**1:36**
